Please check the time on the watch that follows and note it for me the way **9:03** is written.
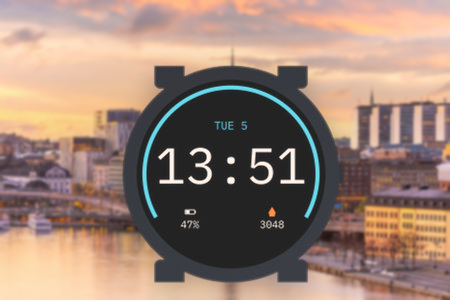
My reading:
**13:51**
